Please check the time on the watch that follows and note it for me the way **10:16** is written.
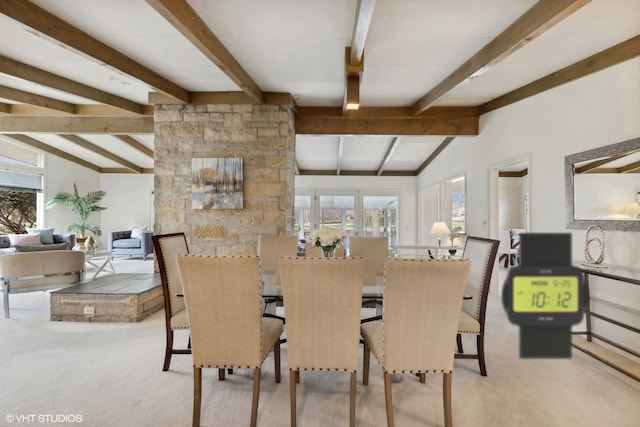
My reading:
**10:12**
